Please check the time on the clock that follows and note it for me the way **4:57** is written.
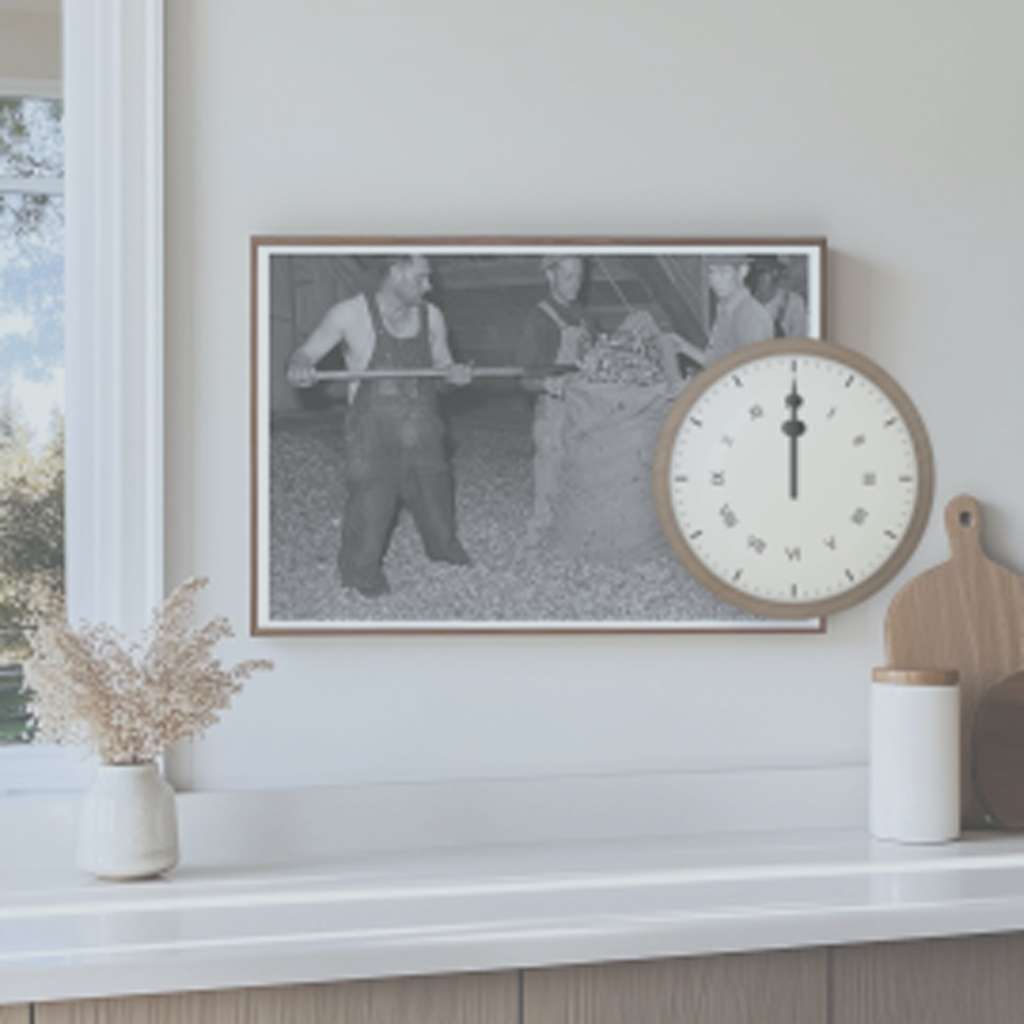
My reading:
**12:00**
